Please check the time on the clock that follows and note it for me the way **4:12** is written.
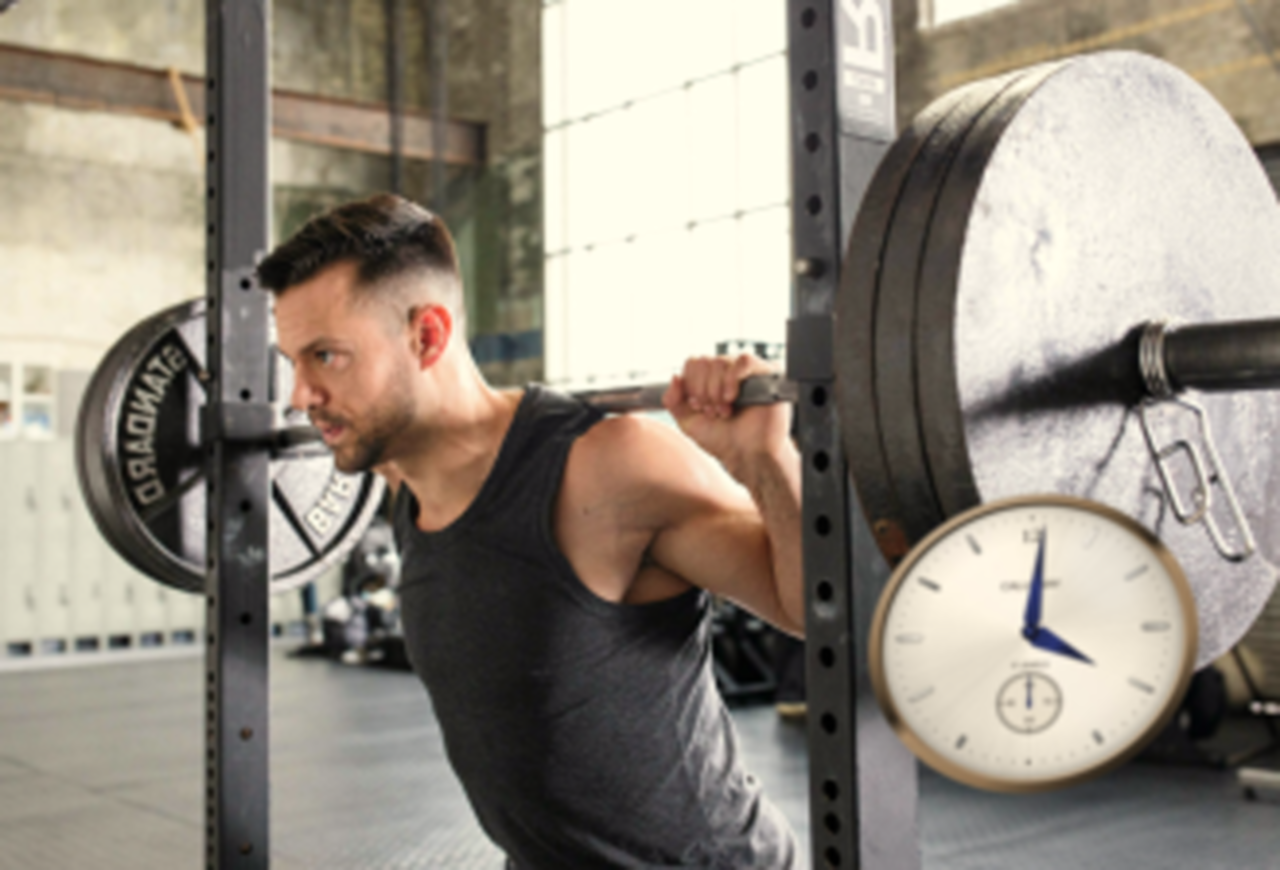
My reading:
**4:01**
